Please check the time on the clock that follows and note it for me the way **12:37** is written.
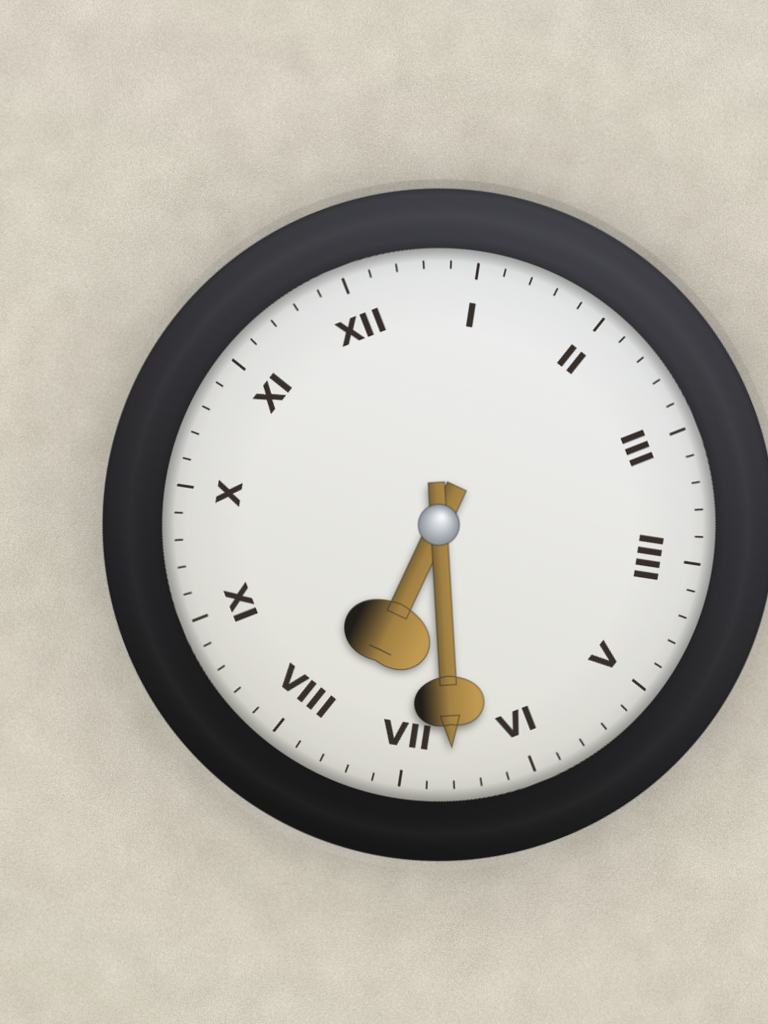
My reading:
**7:33**
